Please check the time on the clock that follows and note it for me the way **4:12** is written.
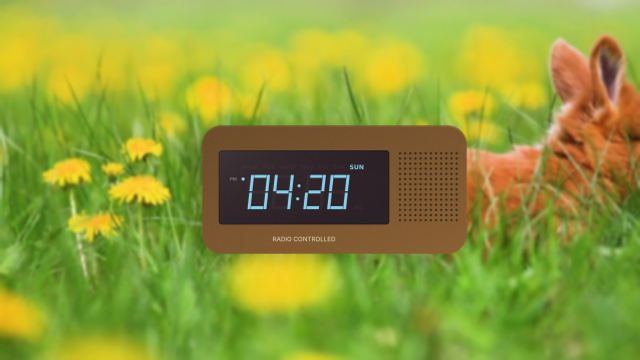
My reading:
**4:20**
